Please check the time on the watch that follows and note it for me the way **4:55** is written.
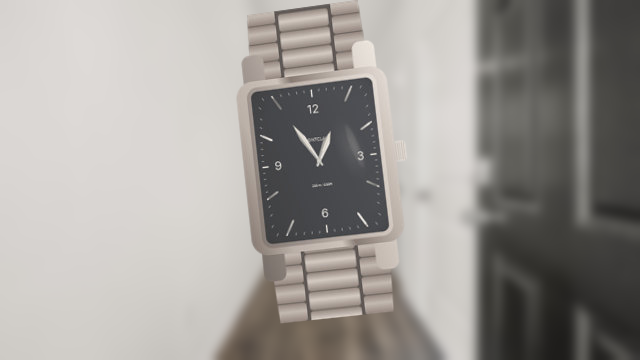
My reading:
**12:55**
